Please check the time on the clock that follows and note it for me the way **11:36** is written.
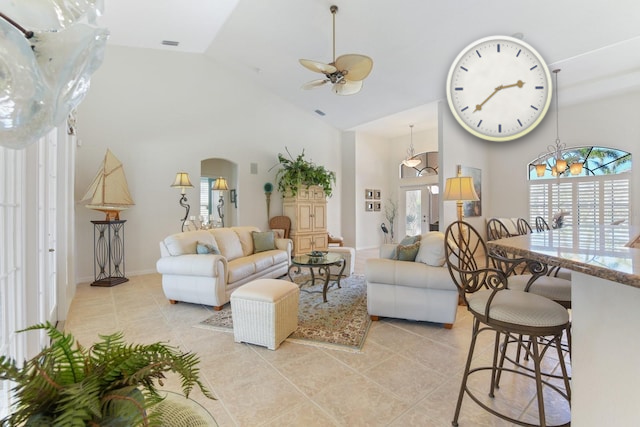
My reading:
**2:38**
